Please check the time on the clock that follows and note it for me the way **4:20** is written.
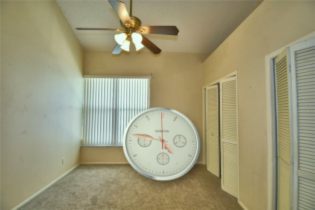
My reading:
**4:47**
